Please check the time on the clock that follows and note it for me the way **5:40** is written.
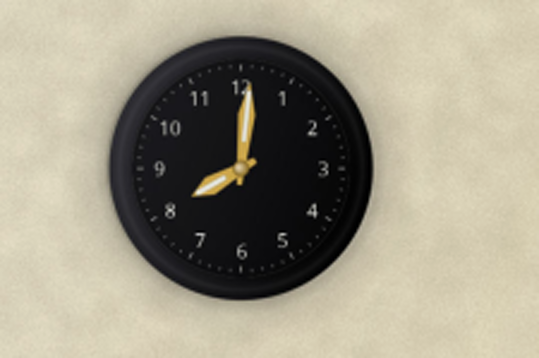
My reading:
**8:01**
